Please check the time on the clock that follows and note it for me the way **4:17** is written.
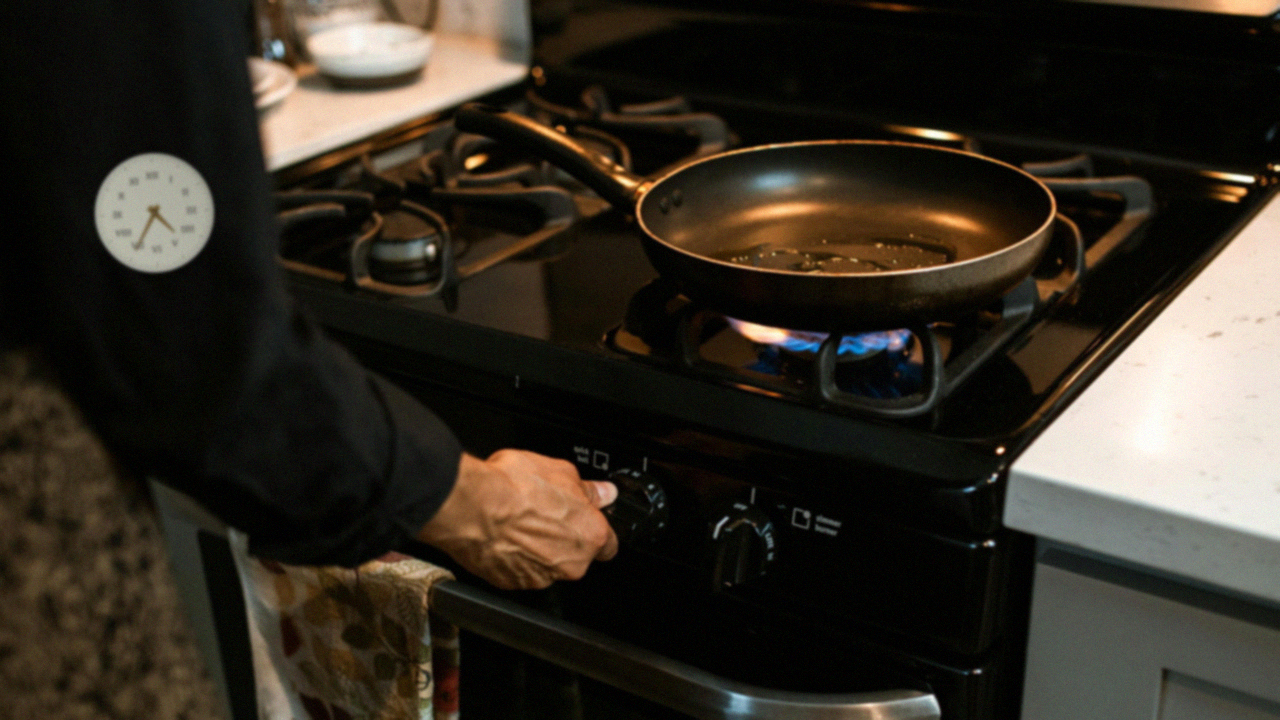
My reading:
**4:35**
